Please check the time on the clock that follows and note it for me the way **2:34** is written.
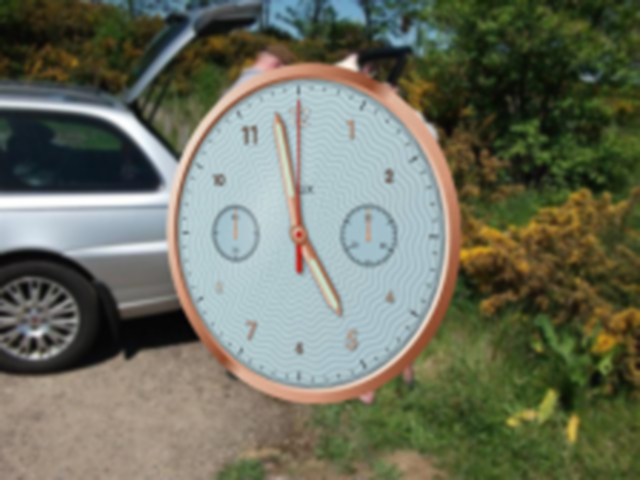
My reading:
**4:58**
